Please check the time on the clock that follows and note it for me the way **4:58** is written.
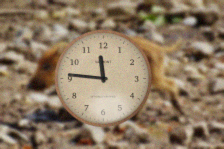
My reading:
**11:46**
